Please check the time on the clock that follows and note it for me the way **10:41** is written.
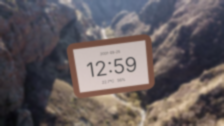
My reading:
**12:59**
